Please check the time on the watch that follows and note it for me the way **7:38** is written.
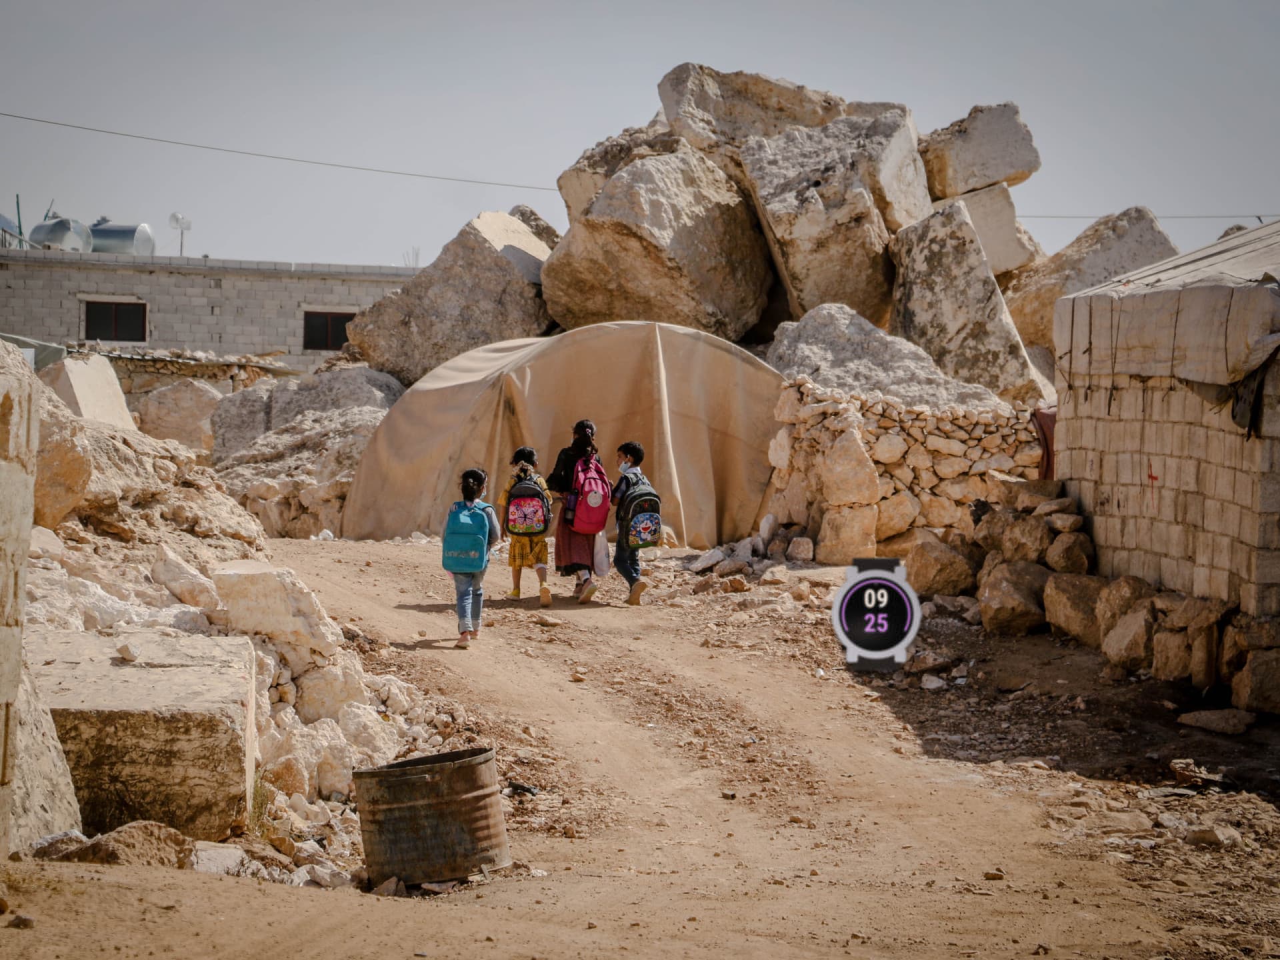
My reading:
**9:25**
